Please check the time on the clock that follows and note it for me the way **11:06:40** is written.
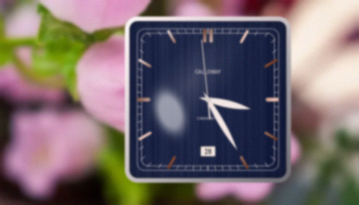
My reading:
**3:24:59**
